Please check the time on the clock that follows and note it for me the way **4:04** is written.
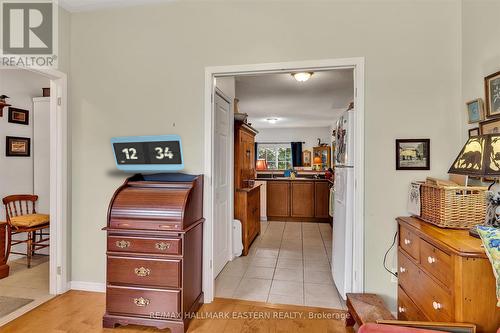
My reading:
**12:34**
